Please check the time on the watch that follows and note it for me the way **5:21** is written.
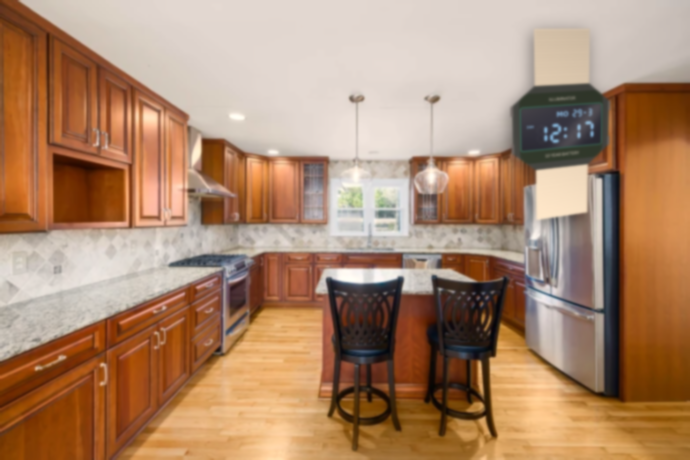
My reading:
**12:17**
